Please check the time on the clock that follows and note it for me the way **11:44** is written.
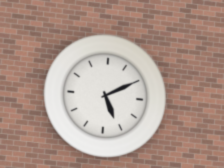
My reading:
**5:10**
